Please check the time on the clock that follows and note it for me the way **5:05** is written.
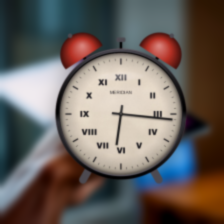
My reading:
**6:16**
